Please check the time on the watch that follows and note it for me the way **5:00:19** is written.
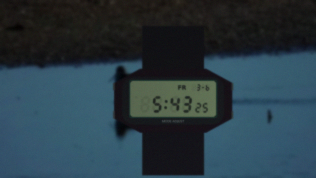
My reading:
**5:43:25**
